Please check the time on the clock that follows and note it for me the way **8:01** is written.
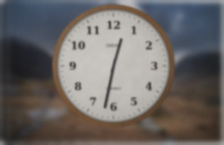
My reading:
**12:32**
